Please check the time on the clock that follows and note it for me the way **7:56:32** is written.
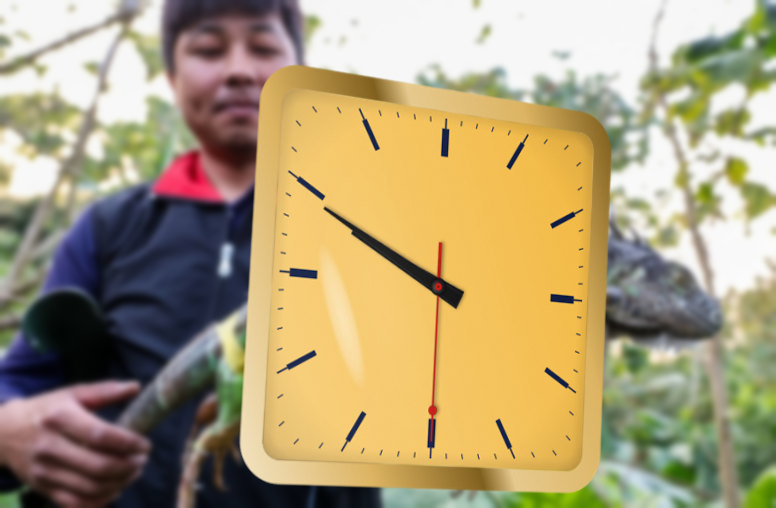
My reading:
**9:49:30**
